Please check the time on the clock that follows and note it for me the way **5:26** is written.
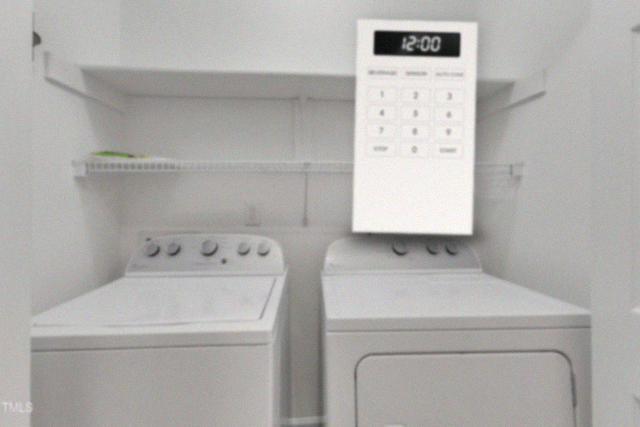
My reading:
**12:00**
